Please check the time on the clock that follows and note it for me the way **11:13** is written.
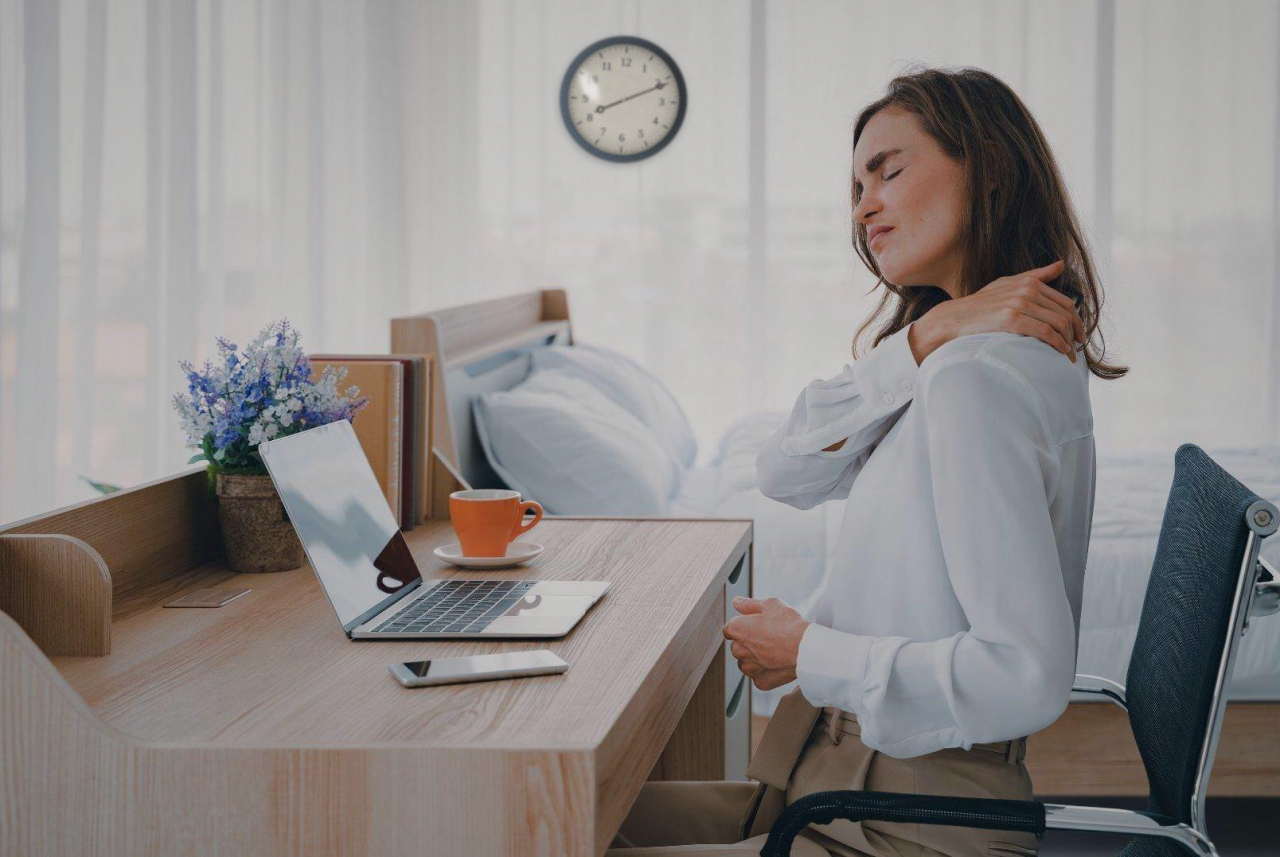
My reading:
**8:11**
